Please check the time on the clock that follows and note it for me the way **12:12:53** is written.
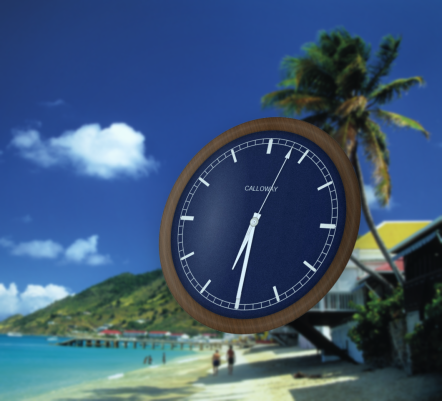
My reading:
**6:30:03**
